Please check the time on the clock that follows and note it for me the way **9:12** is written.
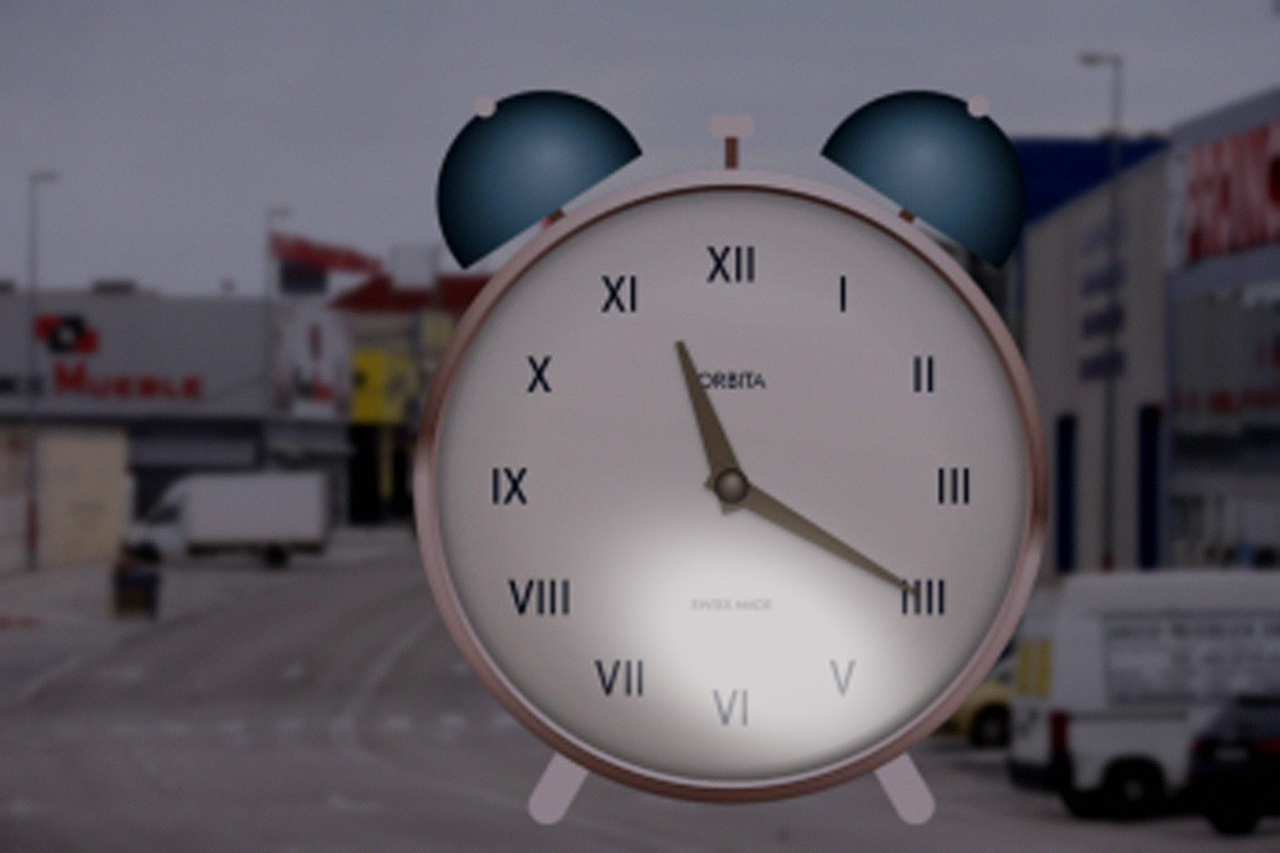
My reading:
**11:20**
